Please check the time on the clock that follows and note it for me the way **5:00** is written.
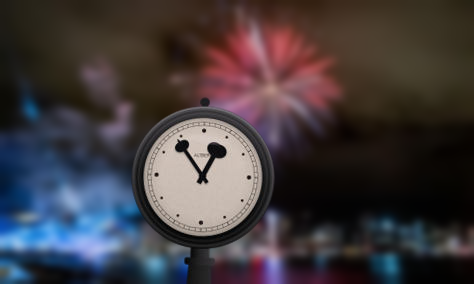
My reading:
**12:54**
